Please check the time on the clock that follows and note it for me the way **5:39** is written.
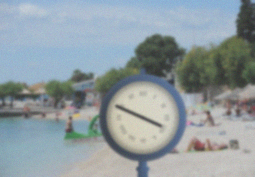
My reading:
**3:49**
